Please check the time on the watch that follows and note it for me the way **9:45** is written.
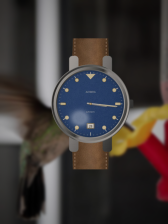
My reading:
**3:16**
